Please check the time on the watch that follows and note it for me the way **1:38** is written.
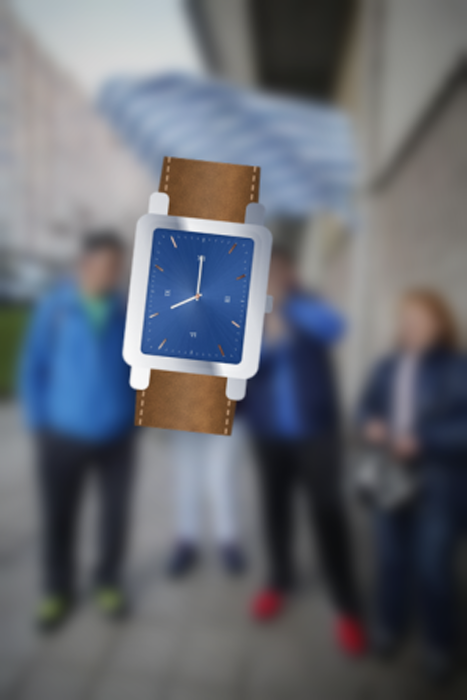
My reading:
**8:00**
